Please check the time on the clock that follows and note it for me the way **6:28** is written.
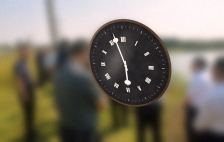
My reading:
**5:57**
